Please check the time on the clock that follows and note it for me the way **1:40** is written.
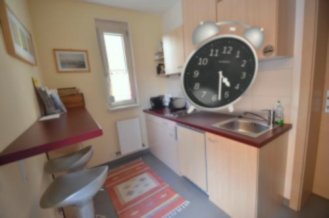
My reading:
**4:28**
